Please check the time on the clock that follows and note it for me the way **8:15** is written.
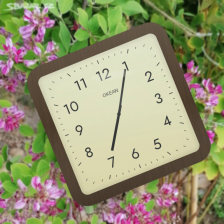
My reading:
**7:05**
